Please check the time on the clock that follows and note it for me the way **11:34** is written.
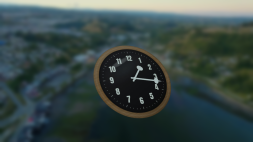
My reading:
**1:17**
